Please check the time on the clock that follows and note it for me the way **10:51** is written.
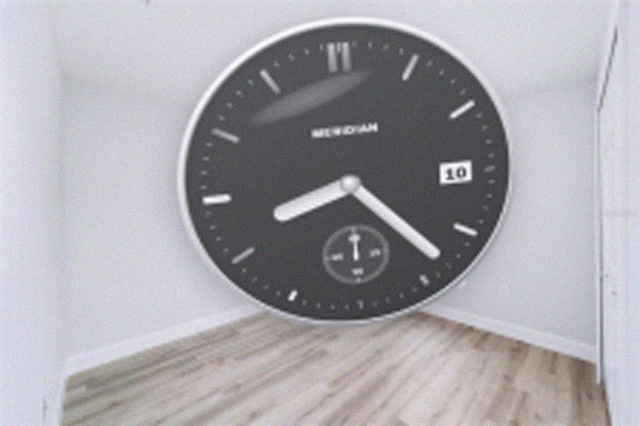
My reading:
**8:23**
